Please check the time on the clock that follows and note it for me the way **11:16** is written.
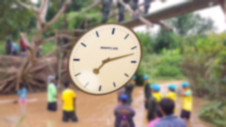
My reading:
**7:12**
